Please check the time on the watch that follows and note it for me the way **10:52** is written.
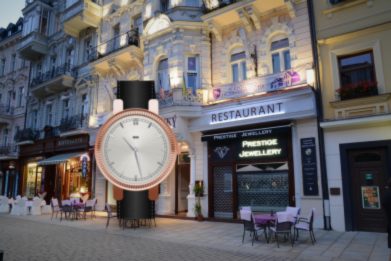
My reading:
**10:28**
